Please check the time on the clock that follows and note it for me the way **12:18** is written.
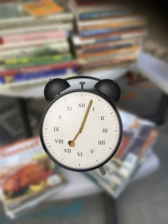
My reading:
**7:03**
